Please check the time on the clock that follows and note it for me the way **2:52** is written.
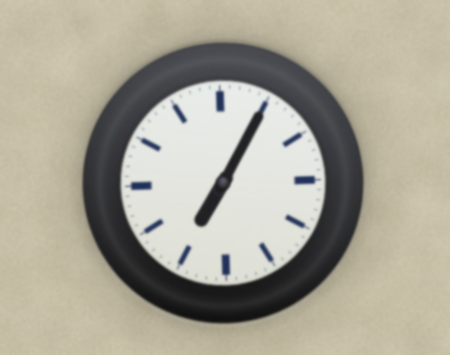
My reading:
**7:05**
